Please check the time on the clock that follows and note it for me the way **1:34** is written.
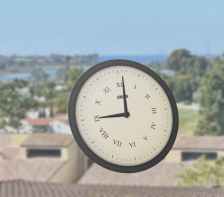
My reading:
**9:01**
